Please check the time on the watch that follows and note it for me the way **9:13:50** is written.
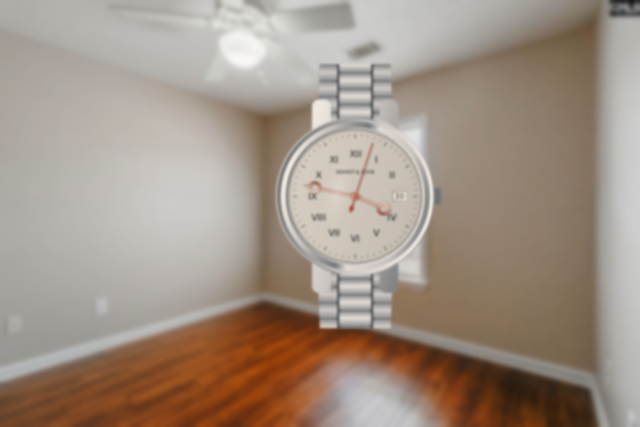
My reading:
**3:47:03**
